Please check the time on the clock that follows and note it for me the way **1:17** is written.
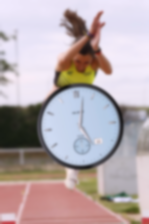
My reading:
**5:02**
